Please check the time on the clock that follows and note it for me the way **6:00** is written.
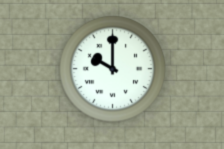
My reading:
**10:00**
